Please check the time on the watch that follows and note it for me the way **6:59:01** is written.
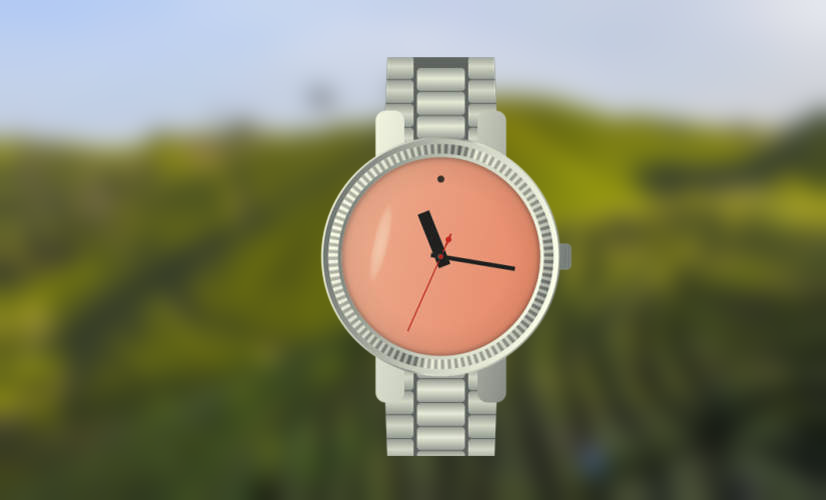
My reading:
**11:16:34**
